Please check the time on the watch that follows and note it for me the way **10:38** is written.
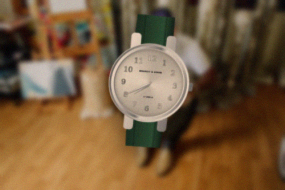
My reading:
**7:40**
